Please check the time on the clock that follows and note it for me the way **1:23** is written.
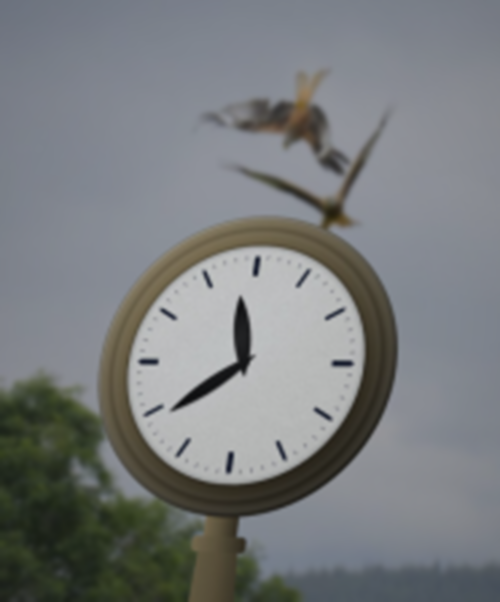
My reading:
**11:39**
